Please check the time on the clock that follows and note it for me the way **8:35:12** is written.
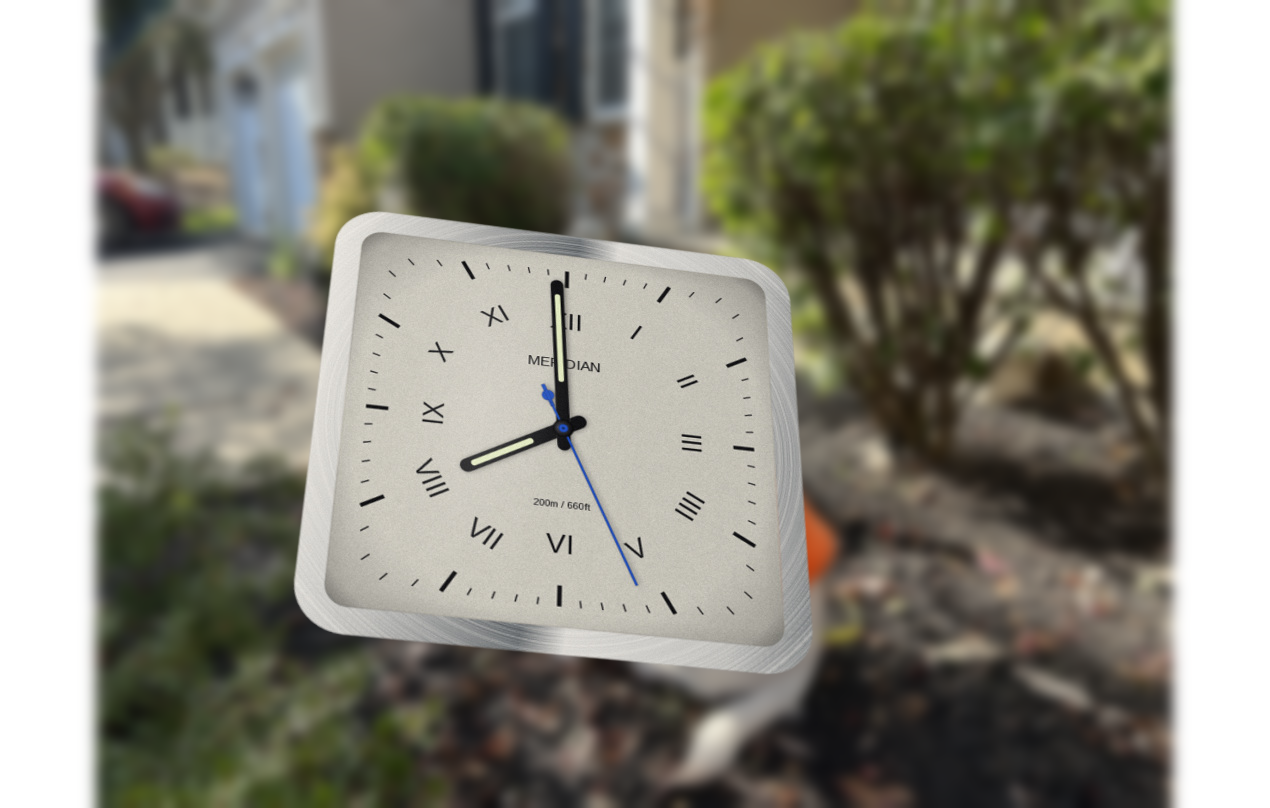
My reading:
**7:59:26**
